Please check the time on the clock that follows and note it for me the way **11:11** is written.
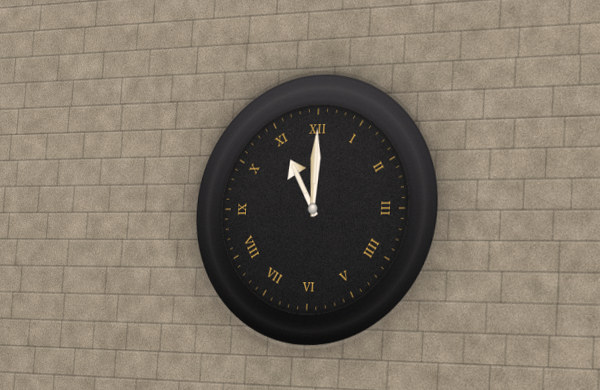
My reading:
**11:00**
